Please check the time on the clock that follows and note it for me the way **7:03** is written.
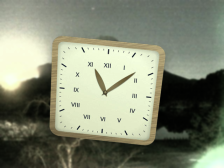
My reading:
**11:08**
